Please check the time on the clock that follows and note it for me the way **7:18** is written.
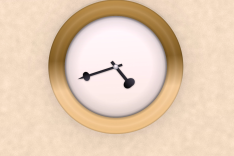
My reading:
**4:42**
